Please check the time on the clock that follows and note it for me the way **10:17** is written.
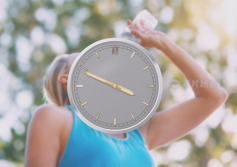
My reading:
**3:49**
